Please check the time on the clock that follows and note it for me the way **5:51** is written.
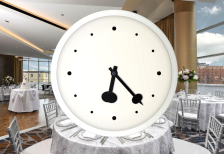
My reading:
**6:23**
